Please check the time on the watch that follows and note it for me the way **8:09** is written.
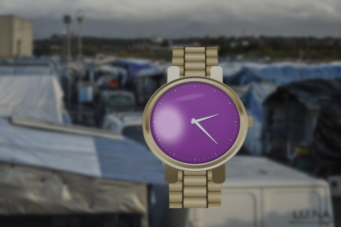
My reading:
**2:23**
